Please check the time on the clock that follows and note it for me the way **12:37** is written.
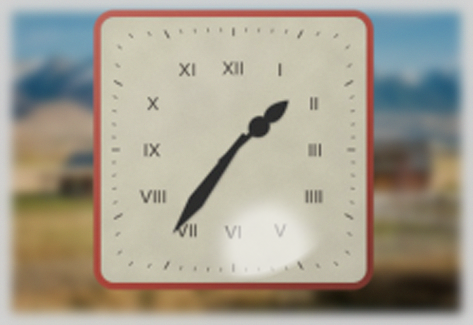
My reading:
**1:36**
